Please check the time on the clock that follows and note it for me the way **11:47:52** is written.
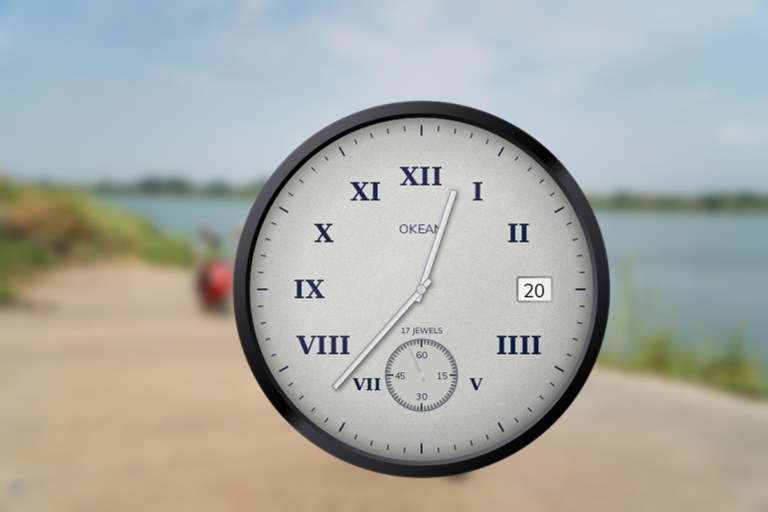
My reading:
**12:36:56**
